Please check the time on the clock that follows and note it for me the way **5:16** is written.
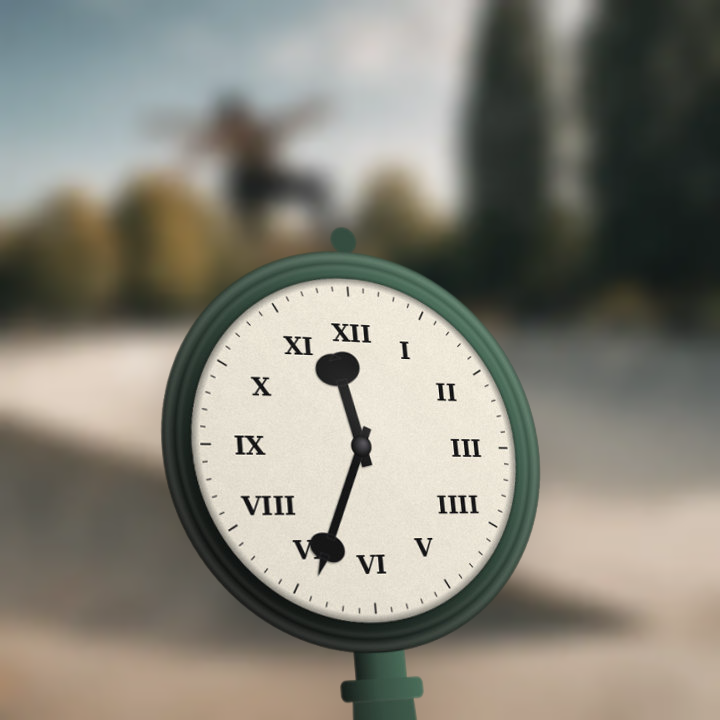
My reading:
**11:34**
